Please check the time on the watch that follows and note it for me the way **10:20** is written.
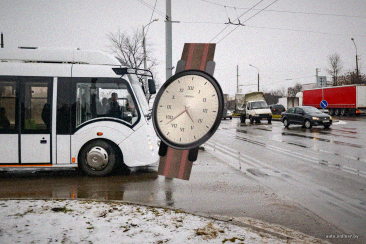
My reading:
**4:38**
